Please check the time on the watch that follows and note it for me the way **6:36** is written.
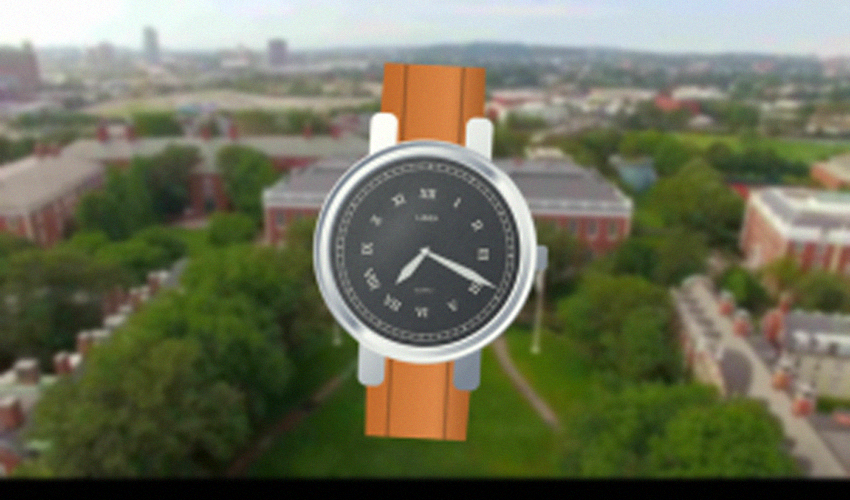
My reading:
**7:19**
